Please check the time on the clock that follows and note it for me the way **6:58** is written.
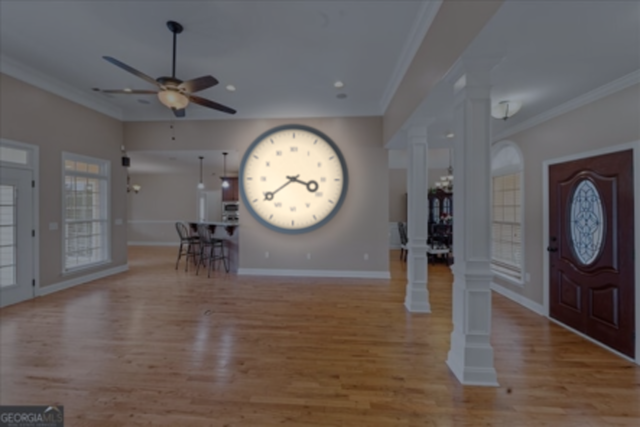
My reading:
**3:39**
